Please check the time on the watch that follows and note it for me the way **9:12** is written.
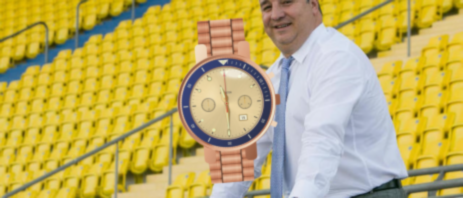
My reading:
**11:30**
